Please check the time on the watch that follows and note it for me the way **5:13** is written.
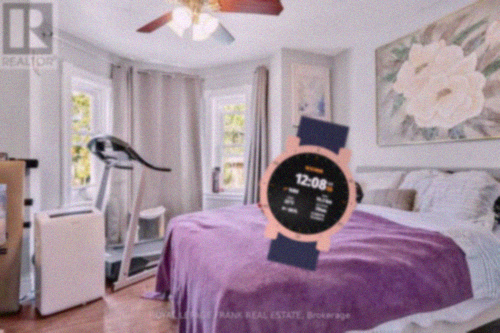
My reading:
**12:08**
